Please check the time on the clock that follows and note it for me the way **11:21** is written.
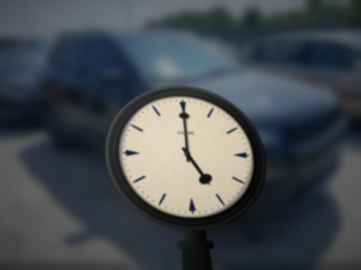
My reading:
**5:00**
